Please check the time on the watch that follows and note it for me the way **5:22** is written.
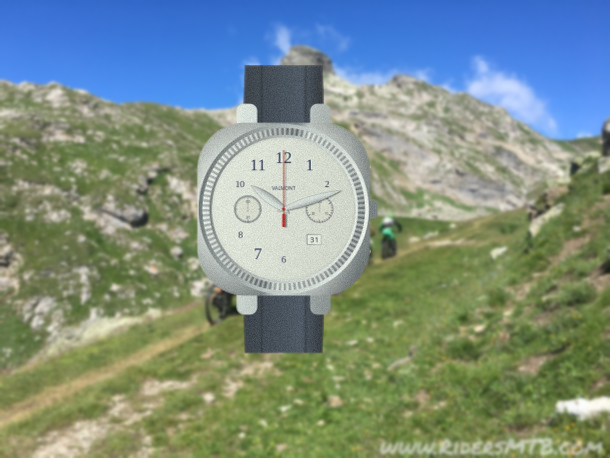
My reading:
**10:12**
